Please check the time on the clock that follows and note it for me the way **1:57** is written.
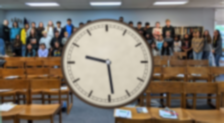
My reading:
**9:29**
